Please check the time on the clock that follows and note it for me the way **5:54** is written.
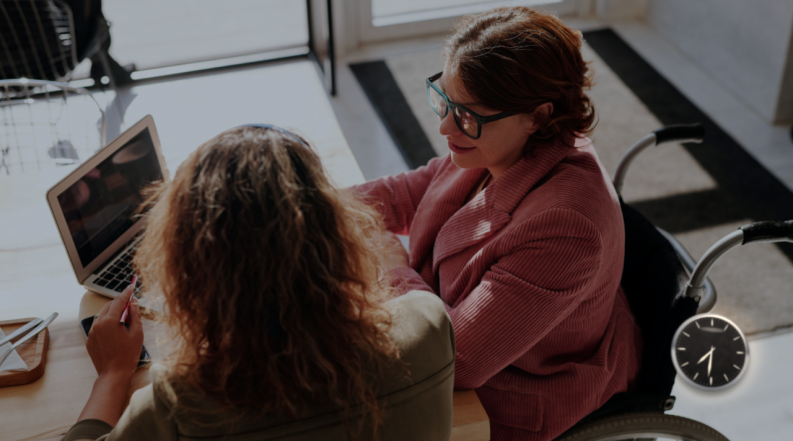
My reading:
**7:31**
